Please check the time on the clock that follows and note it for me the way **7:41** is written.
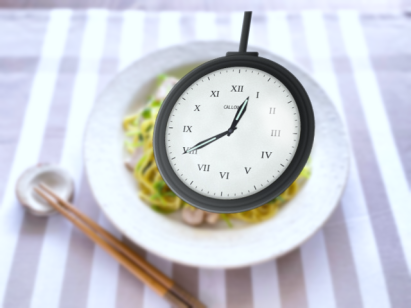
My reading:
**12:40**
